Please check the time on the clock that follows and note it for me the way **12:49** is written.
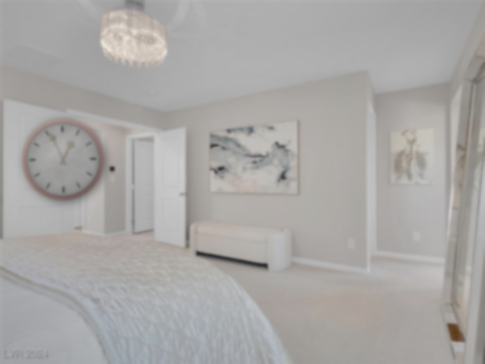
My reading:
**12:56**
